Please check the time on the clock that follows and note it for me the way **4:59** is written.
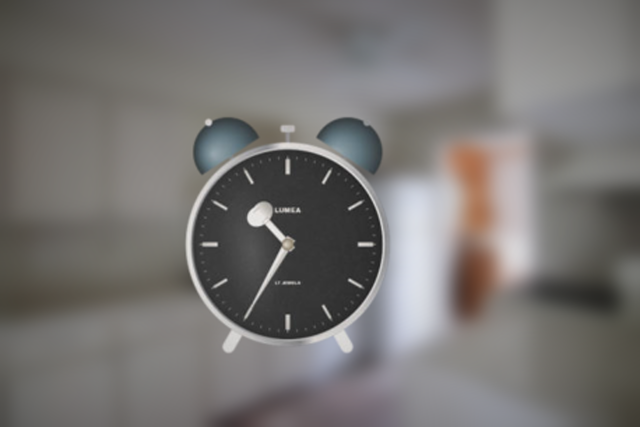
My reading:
**10:35**
